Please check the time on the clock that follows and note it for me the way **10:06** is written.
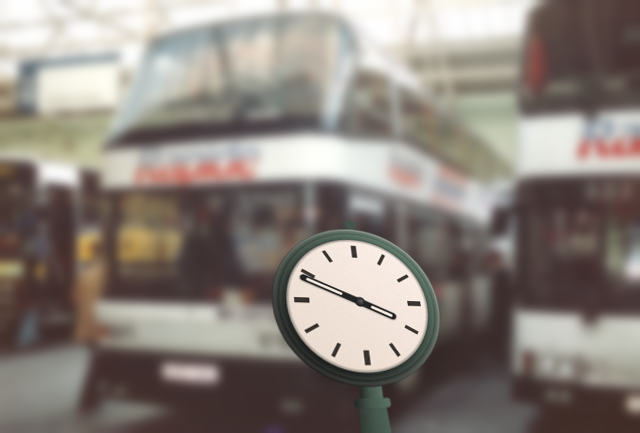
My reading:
**3:49**
